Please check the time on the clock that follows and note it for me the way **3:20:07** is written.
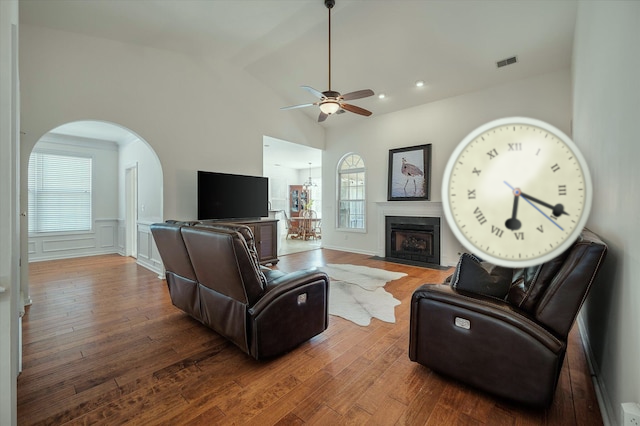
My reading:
**6:19:22**
